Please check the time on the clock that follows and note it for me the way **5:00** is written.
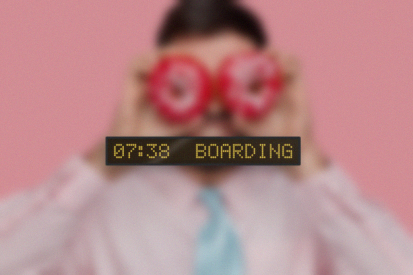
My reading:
**7:38**
